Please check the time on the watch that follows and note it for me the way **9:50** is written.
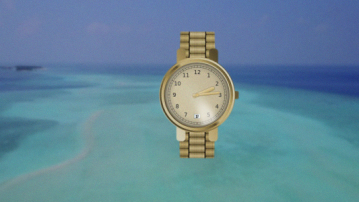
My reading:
**2:14**
